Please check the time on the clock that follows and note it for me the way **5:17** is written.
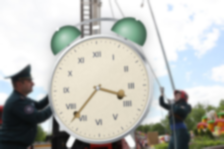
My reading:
**3:37**
